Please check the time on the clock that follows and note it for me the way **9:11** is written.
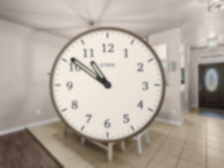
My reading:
**10:51**
